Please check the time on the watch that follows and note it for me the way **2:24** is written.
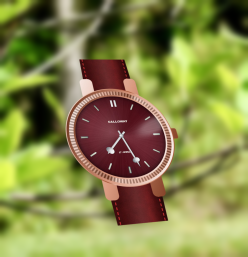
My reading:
**7:27**
